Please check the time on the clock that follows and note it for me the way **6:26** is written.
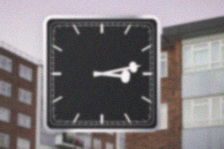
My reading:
**3:13**
